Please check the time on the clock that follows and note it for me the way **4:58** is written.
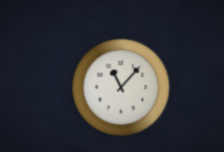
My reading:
**11:07**
